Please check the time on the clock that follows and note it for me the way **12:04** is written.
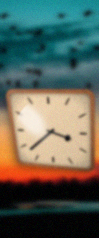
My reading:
**3:38**
